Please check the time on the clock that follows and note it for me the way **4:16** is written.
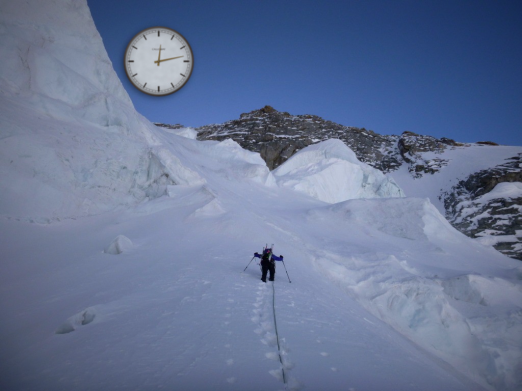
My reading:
**12:13**
